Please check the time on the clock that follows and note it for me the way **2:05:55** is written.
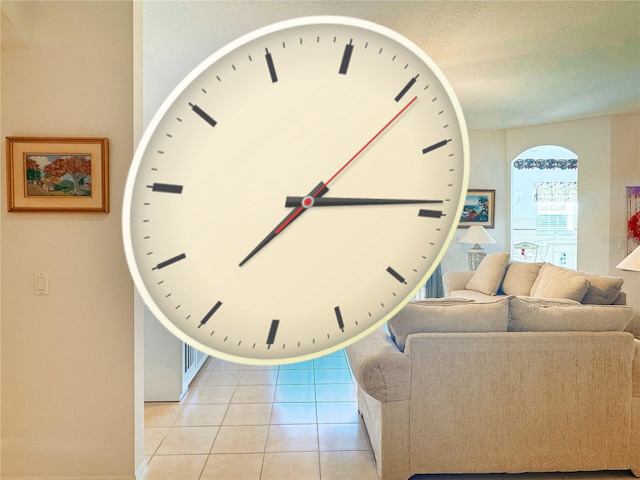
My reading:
**7:14:06**
